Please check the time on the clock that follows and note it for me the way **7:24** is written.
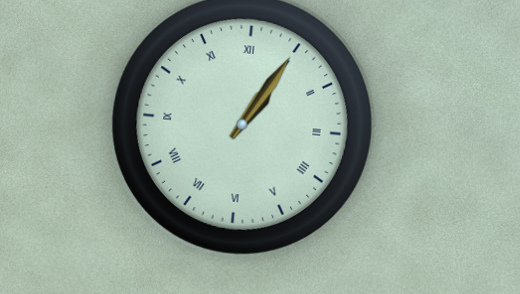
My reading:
**1:05**
